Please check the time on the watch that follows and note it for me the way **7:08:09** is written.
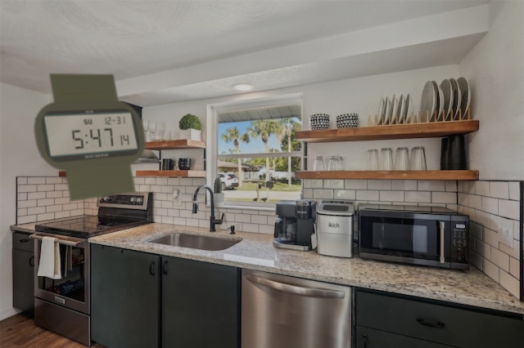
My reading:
**5:47:14**
